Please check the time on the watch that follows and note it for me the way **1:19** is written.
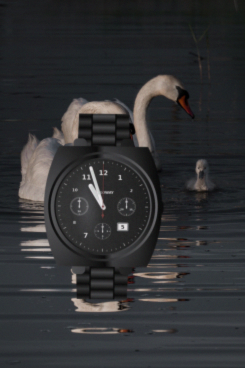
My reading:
**10:57**
